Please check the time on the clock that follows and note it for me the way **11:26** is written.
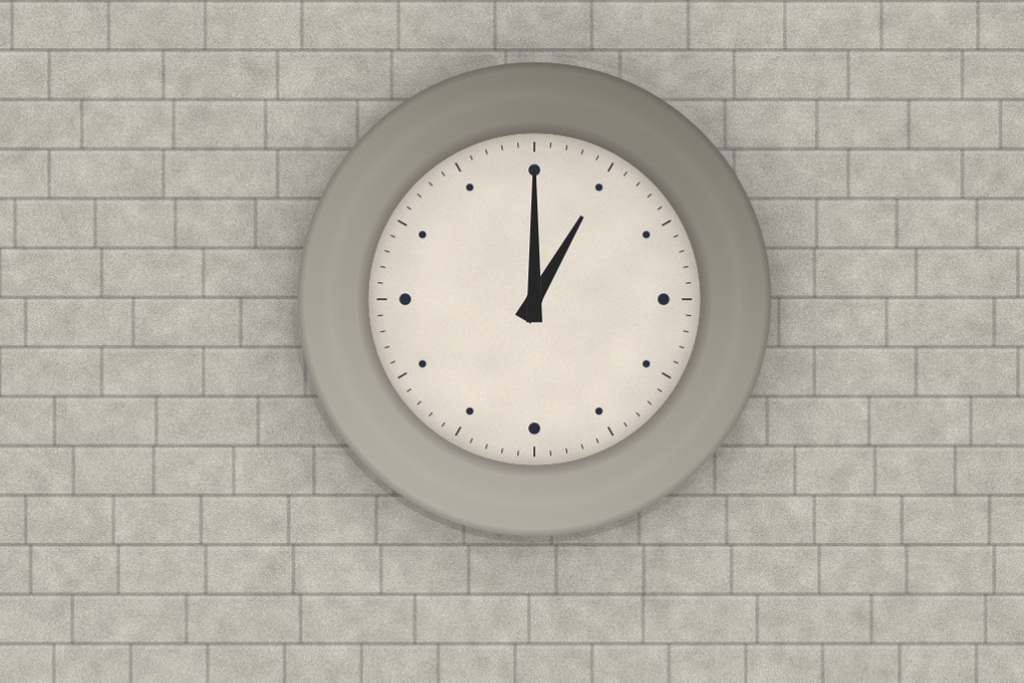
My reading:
**1:00**
